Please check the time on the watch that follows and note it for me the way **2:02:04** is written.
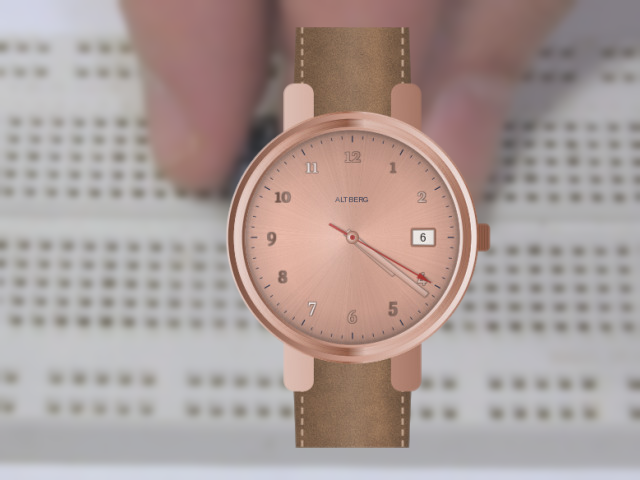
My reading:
**4:21:20**
